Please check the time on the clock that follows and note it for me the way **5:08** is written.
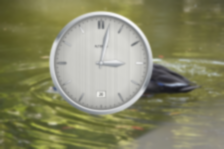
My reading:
**3:02**
